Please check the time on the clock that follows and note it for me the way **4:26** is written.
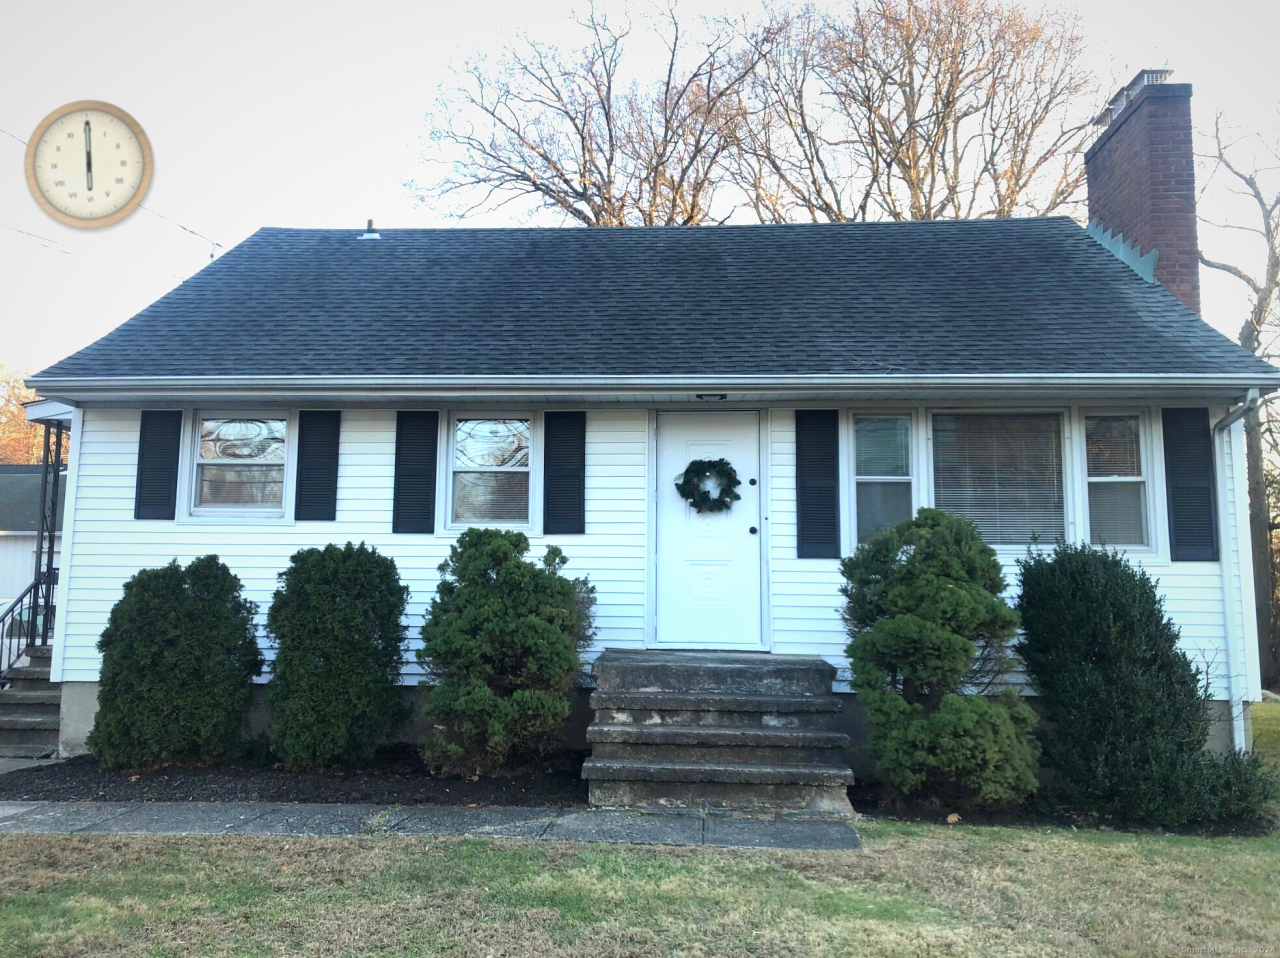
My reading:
**6:00**
